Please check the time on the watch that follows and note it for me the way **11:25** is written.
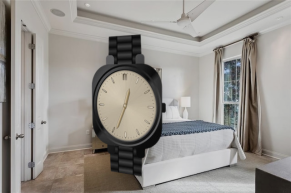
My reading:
**12:34**
